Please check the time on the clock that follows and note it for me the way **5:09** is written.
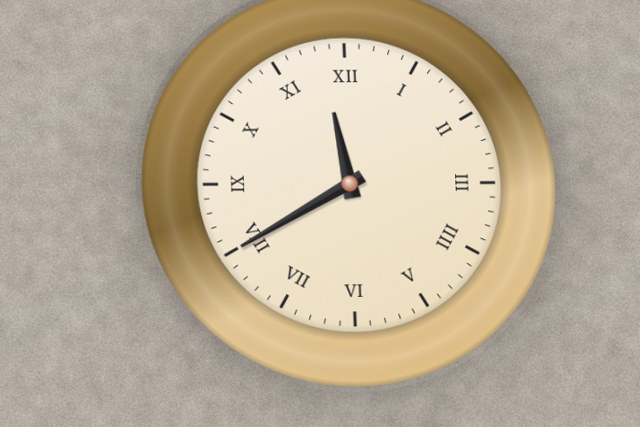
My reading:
**11:40**
